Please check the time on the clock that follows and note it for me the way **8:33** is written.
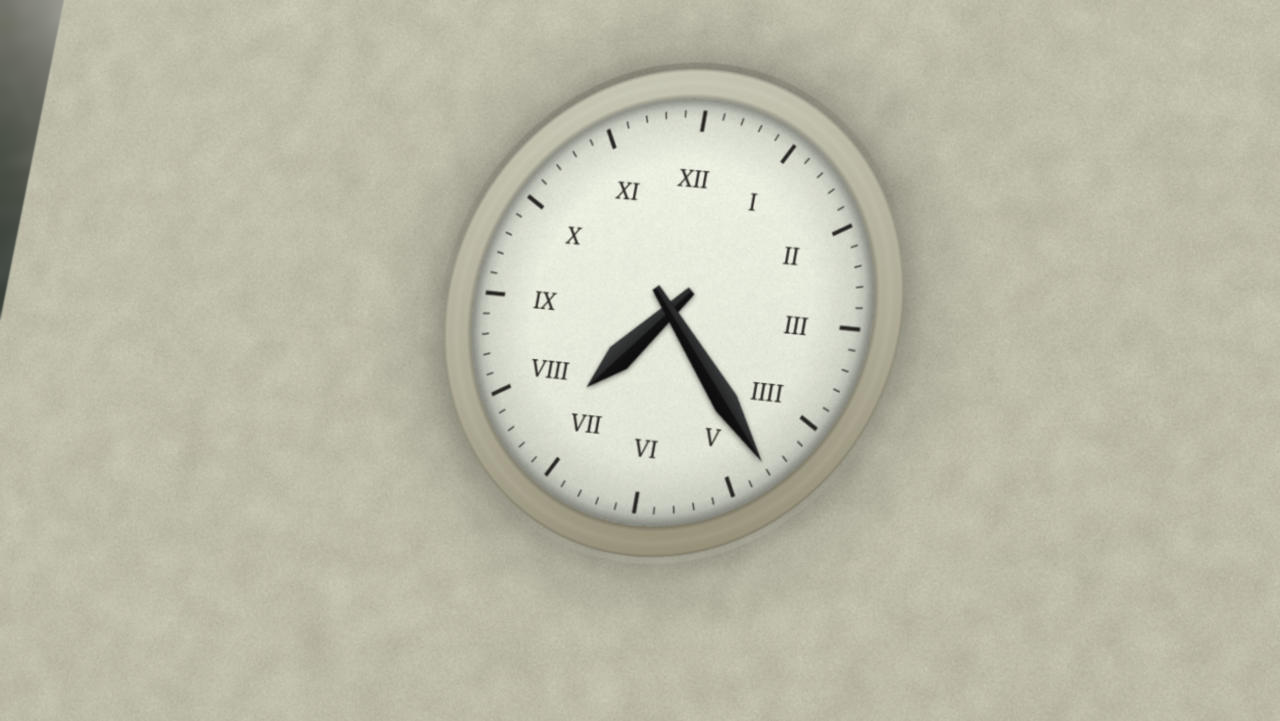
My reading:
**7:23**
